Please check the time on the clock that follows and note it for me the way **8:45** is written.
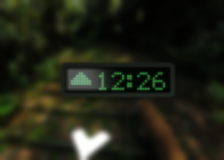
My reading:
**12:26**
